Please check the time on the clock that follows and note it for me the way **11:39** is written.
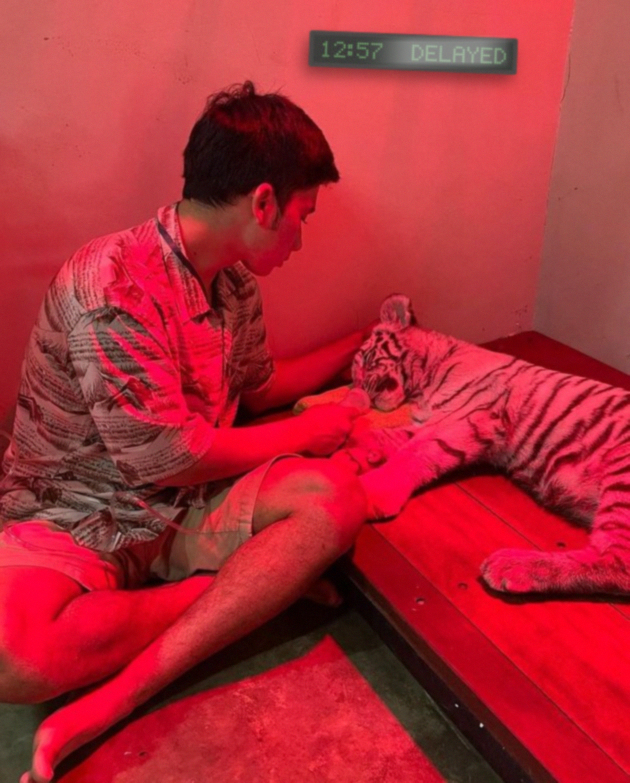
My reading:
**12:57**
